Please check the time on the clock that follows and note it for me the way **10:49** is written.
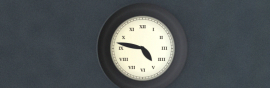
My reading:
**4:47**
